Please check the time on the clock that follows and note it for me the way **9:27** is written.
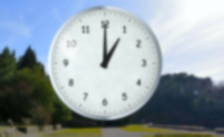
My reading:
**1:00**
